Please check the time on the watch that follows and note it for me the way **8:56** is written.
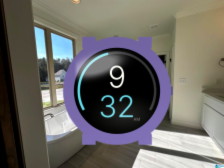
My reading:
**9:32**
